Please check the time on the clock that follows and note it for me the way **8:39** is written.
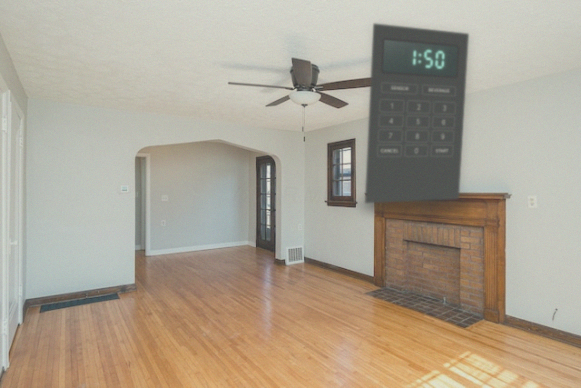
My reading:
**1:50**
